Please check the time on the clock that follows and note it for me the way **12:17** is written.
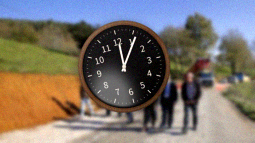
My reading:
**12:06**
